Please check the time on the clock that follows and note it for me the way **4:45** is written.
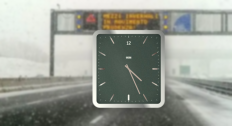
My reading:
**4:26**
